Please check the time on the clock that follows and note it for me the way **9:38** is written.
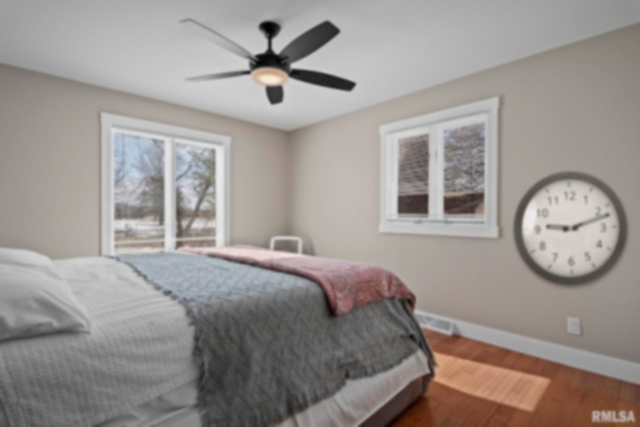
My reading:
**9:12**
